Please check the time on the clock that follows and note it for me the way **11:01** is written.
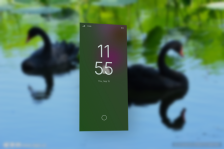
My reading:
**11:55**
